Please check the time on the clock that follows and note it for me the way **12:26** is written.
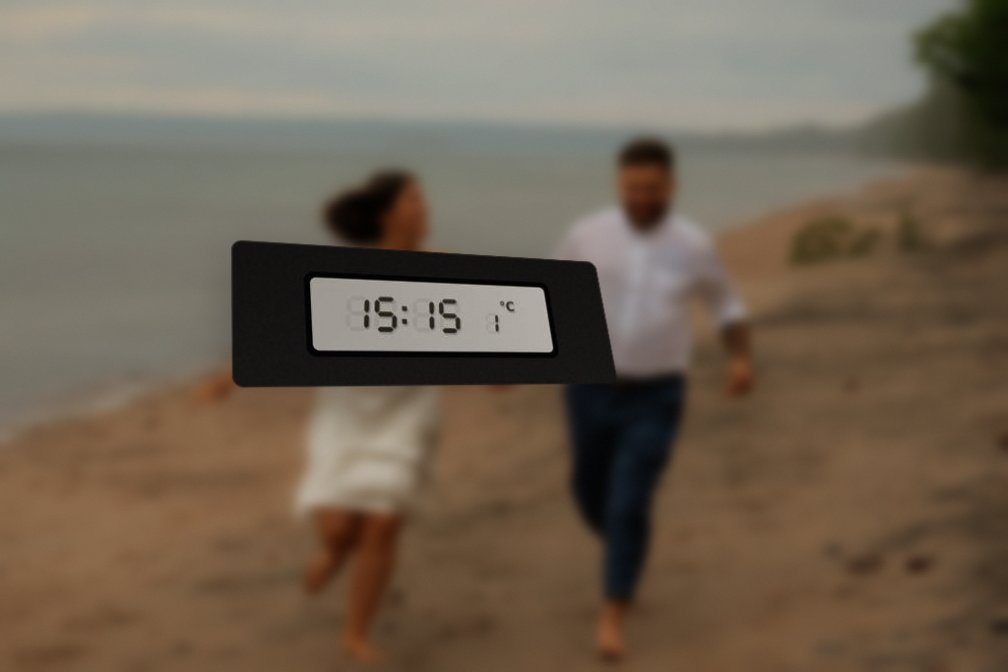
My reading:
**15:15**
